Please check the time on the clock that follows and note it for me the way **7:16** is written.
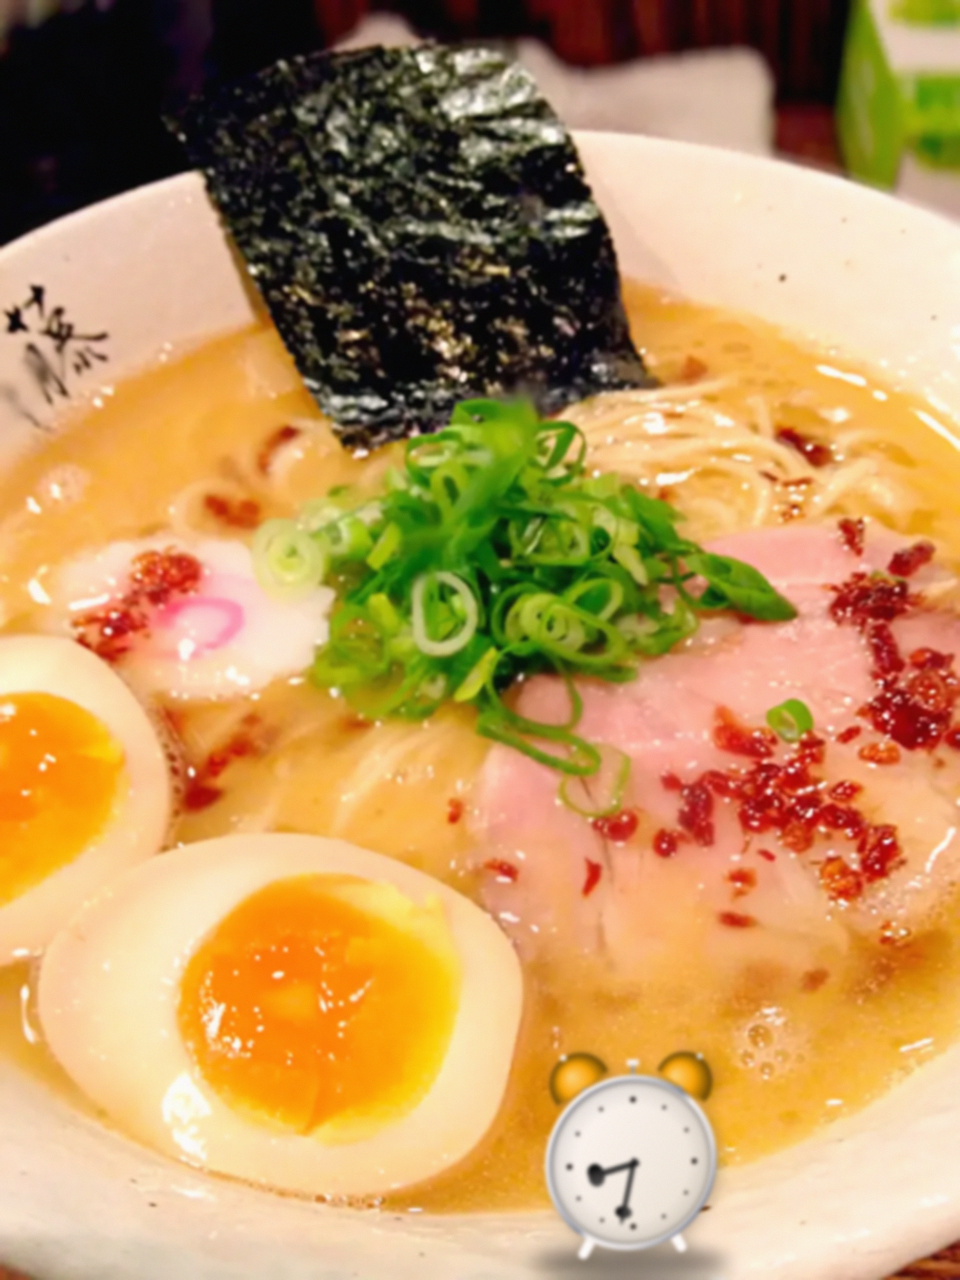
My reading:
**8:32**
